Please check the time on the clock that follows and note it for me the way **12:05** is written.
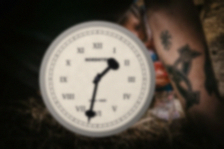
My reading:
**1:32**
